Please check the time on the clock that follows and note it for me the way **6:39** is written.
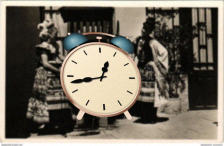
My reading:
**12:43**
